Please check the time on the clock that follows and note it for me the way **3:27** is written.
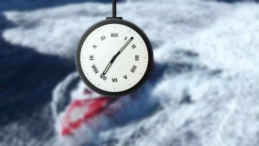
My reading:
**7:07**
